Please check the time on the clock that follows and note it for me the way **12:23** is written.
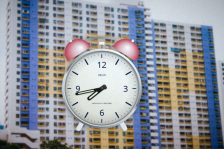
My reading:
**7:43**
